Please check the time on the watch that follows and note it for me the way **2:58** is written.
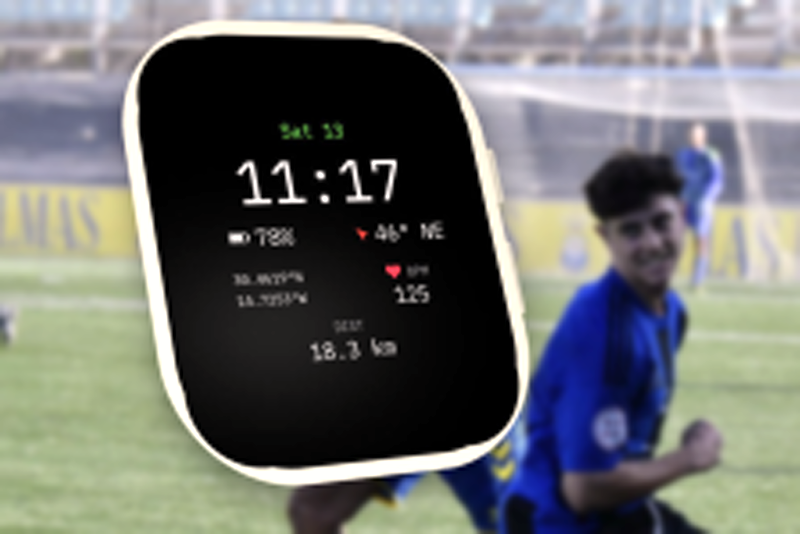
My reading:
**11:17**
